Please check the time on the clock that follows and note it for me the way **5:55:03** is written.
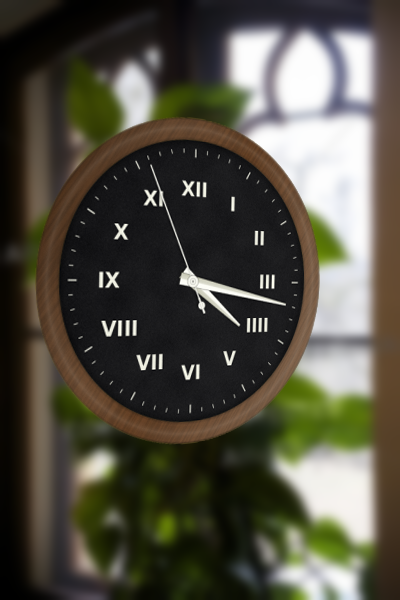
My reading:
**4:16:56**
